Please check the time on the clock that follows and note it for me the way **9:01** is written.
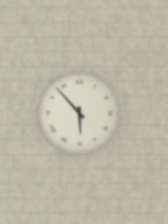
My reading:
**5:53**
